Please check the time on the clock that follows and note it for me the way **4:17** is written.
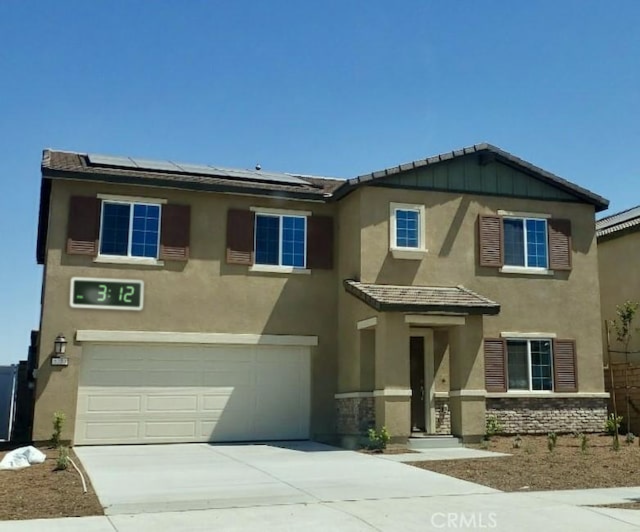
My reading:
**3:12**
